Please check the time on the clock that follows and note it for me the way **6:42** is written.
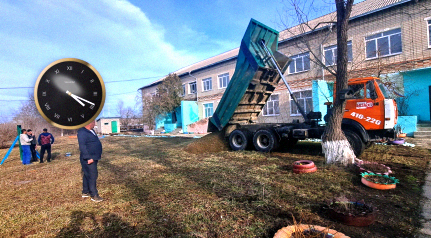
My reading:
**4:19**
